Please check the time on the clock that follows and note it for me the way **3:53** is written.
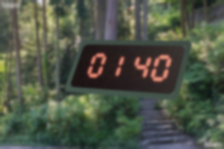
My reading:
**1:40**
